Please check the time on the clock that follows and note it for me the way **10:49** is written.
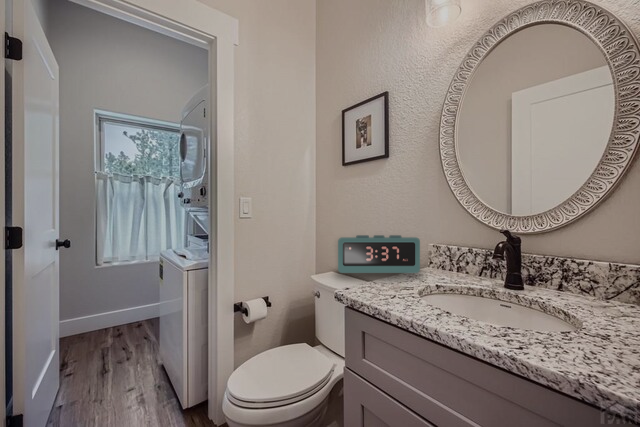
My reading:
**3:37**
